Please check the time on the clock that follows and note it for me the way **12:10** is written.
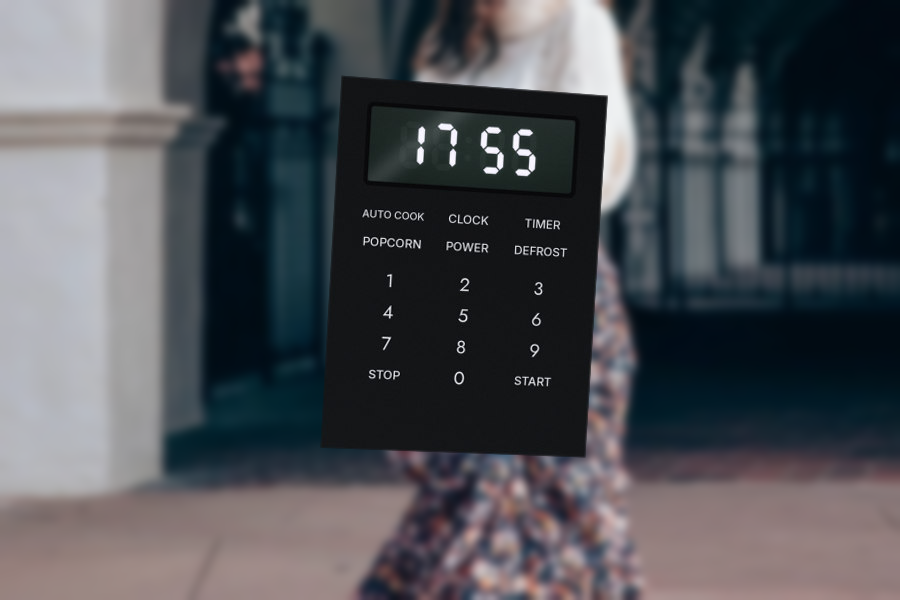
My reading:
**17:55**
